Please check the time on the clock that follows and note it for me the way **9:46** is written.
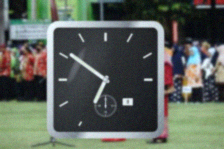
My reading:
**6:51**
